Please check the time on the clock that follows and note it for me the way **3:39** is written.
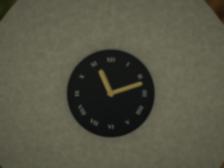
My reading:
**11:12**
